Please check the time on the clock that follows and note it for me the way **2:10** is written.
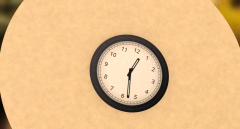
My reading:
**12:28**
